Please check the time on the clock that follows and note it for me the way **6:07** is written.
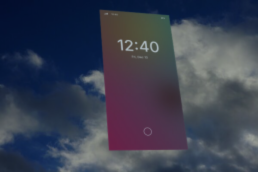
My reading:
**12:40**
